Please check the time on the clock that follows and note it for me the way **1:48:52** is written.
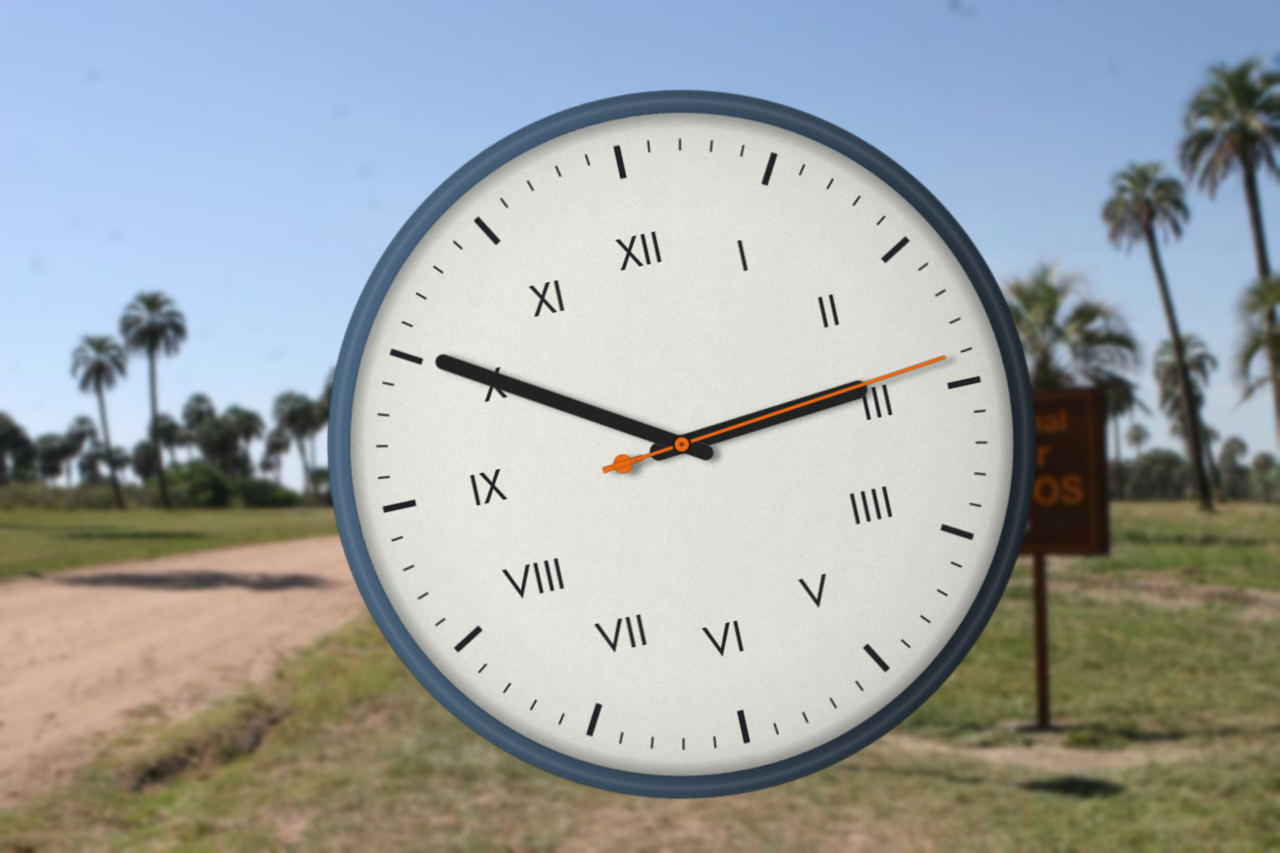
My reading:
**2:50:14**
